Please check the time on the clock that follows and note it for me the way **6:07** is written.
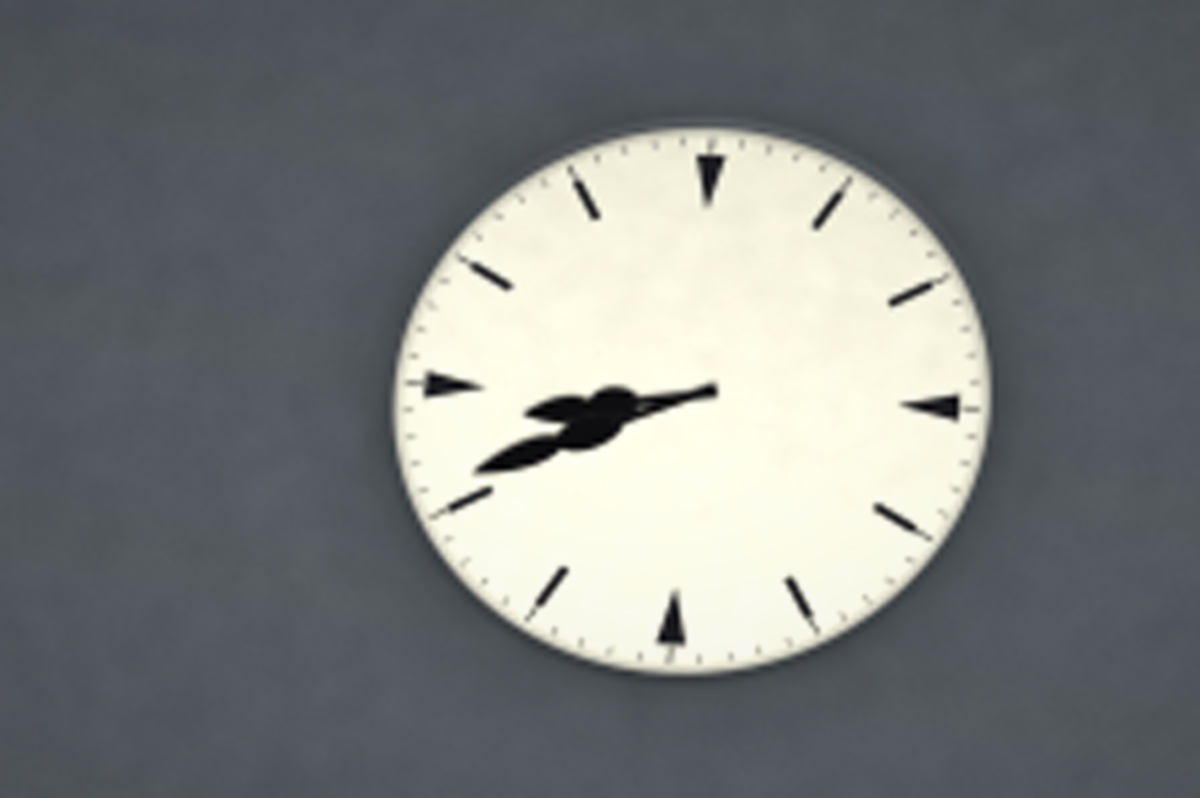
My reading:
**8:41**
